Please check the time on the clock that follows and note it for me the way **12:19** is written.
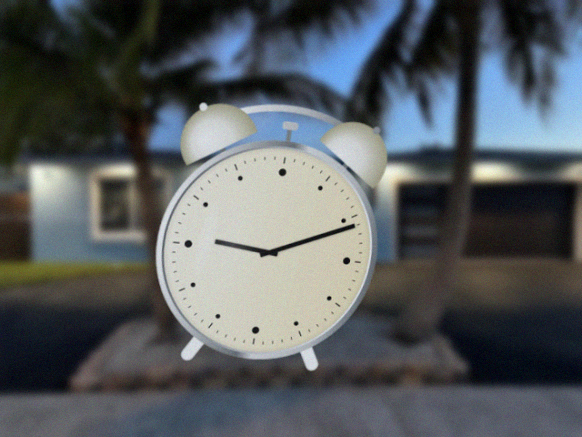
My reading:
**9:11**
